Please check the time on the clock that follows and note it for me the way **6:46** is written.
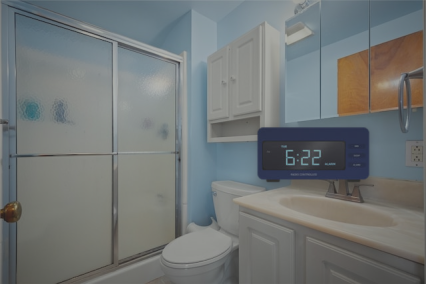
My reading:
**6:22**
